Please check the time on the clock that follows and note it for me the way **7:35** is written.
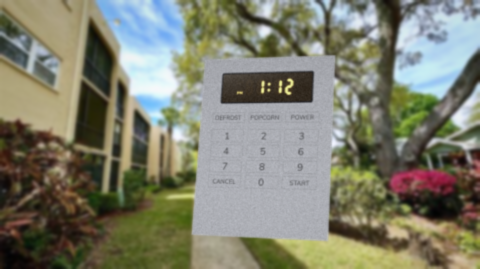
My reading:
**1:12**
